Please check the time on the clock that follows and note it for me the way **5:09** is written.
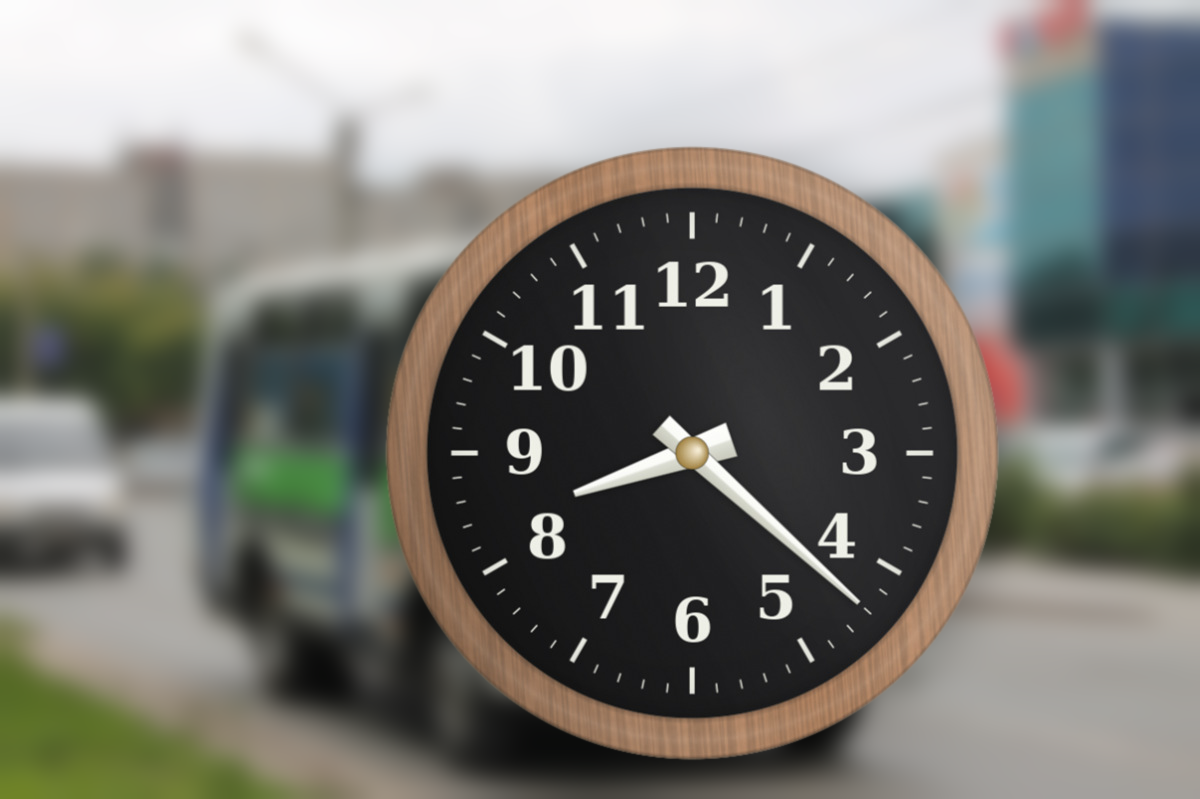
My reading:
**8:22**
